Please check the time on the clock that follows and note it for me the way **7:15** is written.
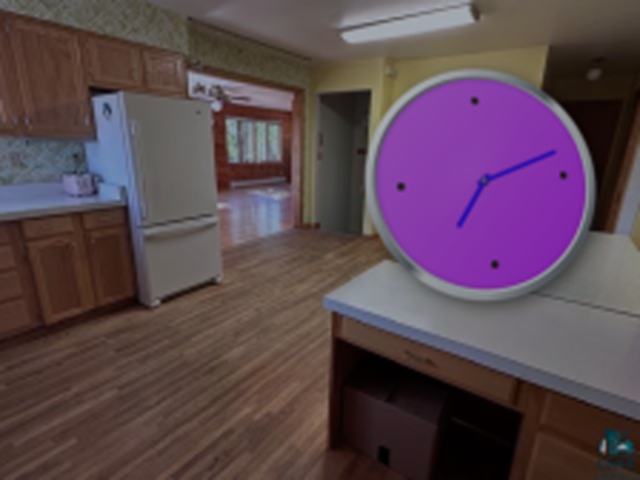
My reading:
**7:12**
